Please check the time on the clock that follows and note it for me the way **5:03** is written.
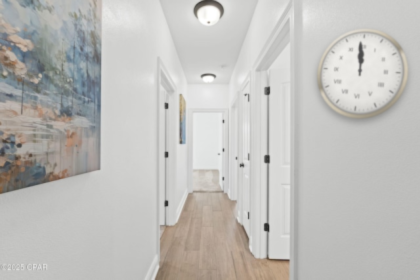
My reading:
**11:59**
